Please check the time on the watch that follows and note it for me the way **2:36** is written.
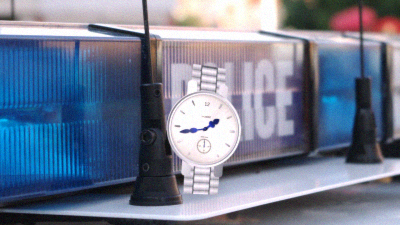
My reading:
**1:43**
